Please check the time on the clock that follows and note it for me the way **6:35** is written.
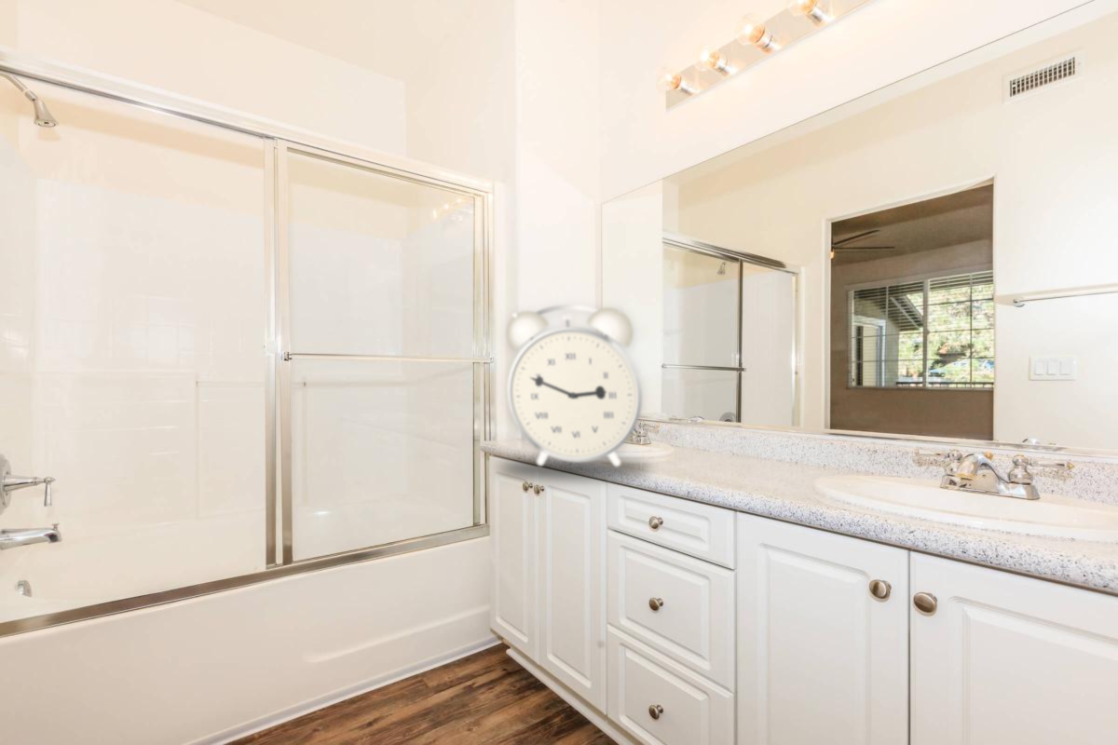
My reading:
**2:49**
